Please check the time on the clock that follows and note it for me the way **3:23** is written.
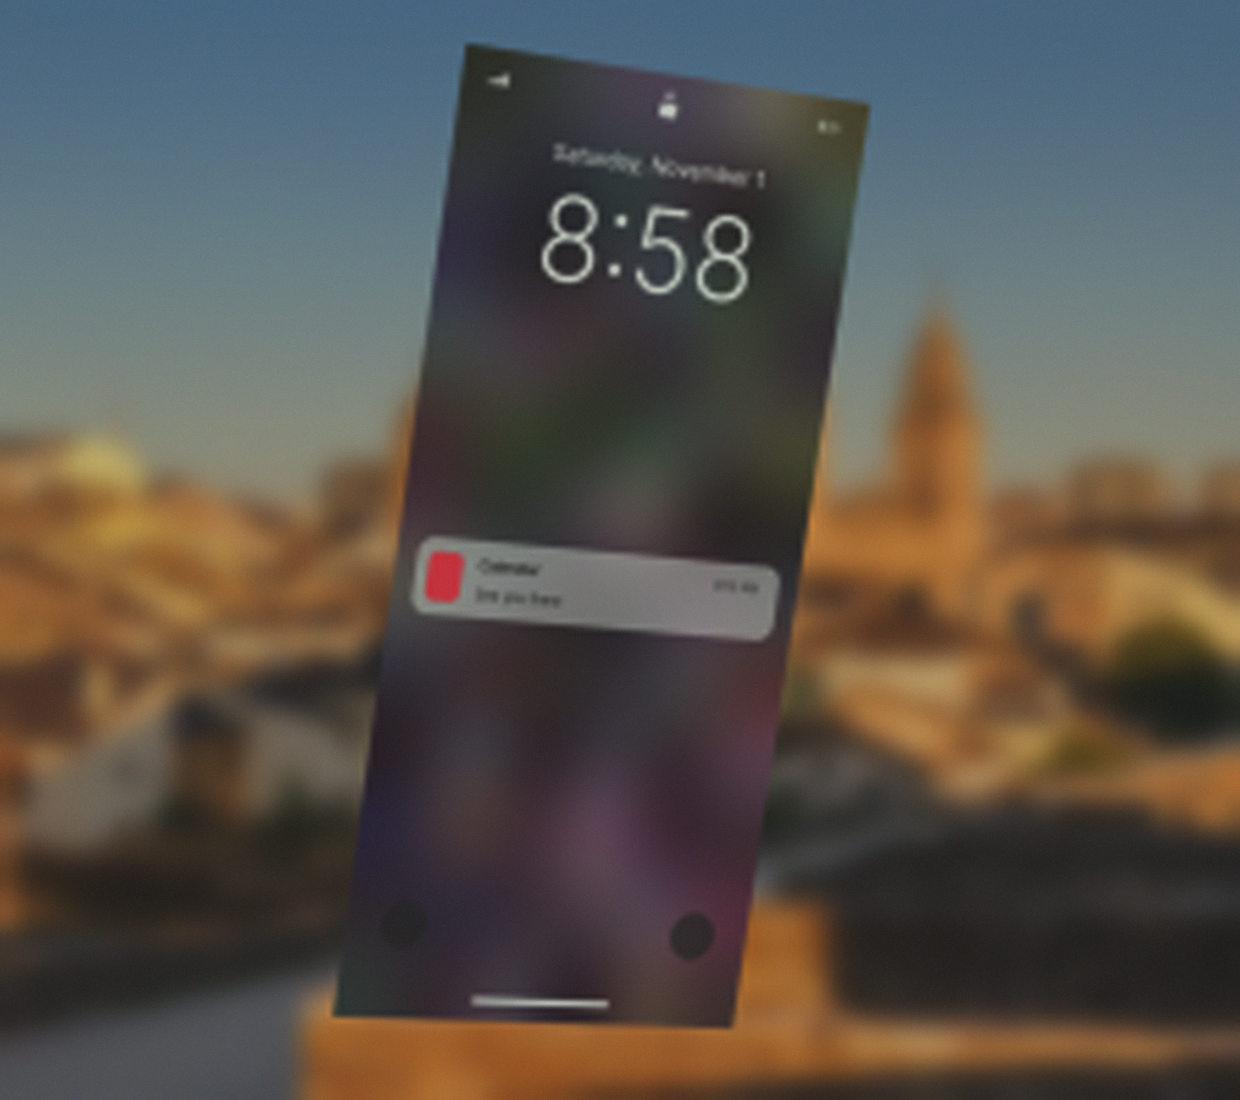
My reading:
**8:58**
